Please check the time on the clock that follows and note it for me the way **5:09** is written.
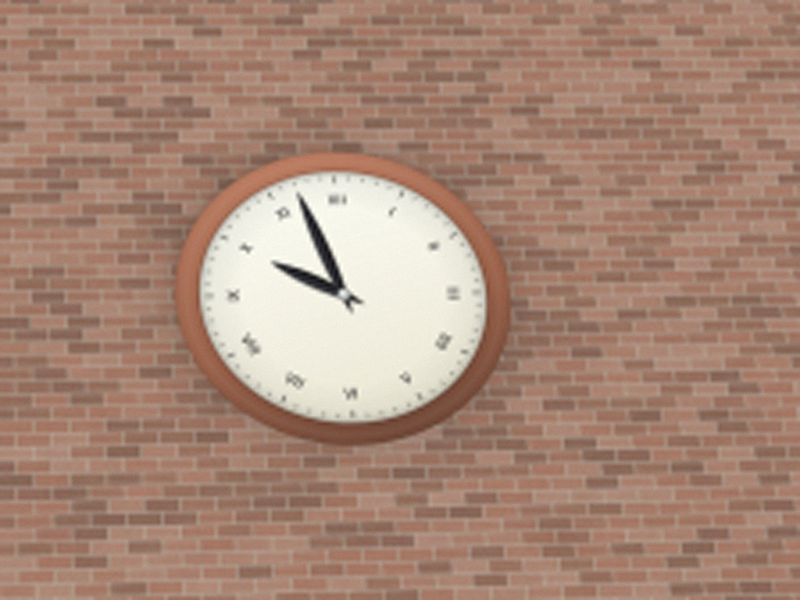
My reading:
**9:57**
